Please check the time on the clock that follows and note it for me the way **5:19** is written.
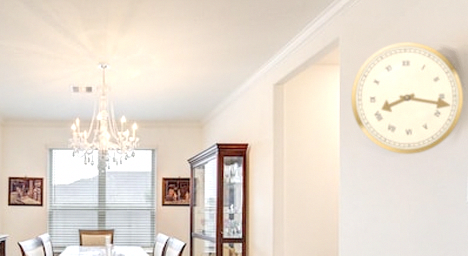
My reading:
**8:17**
